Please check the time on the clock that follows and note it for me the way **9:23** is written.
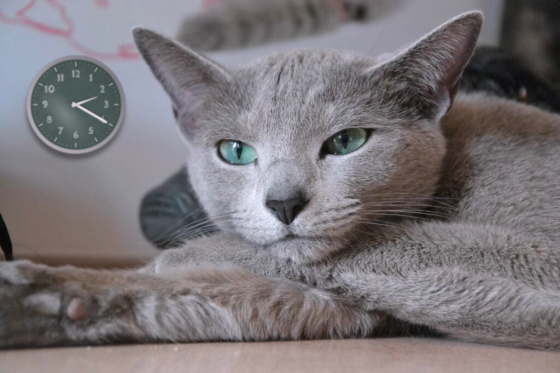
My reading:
**2:20**
